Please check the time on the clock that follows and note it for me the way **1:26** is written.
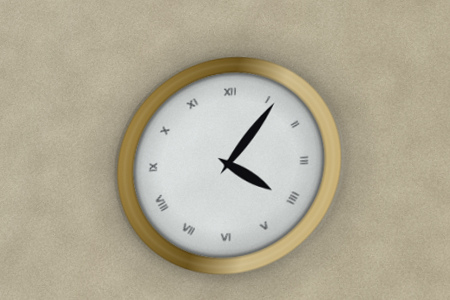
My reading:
**4:06**
